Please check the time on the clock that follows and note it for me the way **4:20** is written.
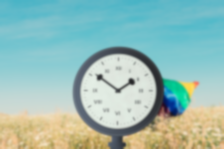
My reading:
**1:51**
